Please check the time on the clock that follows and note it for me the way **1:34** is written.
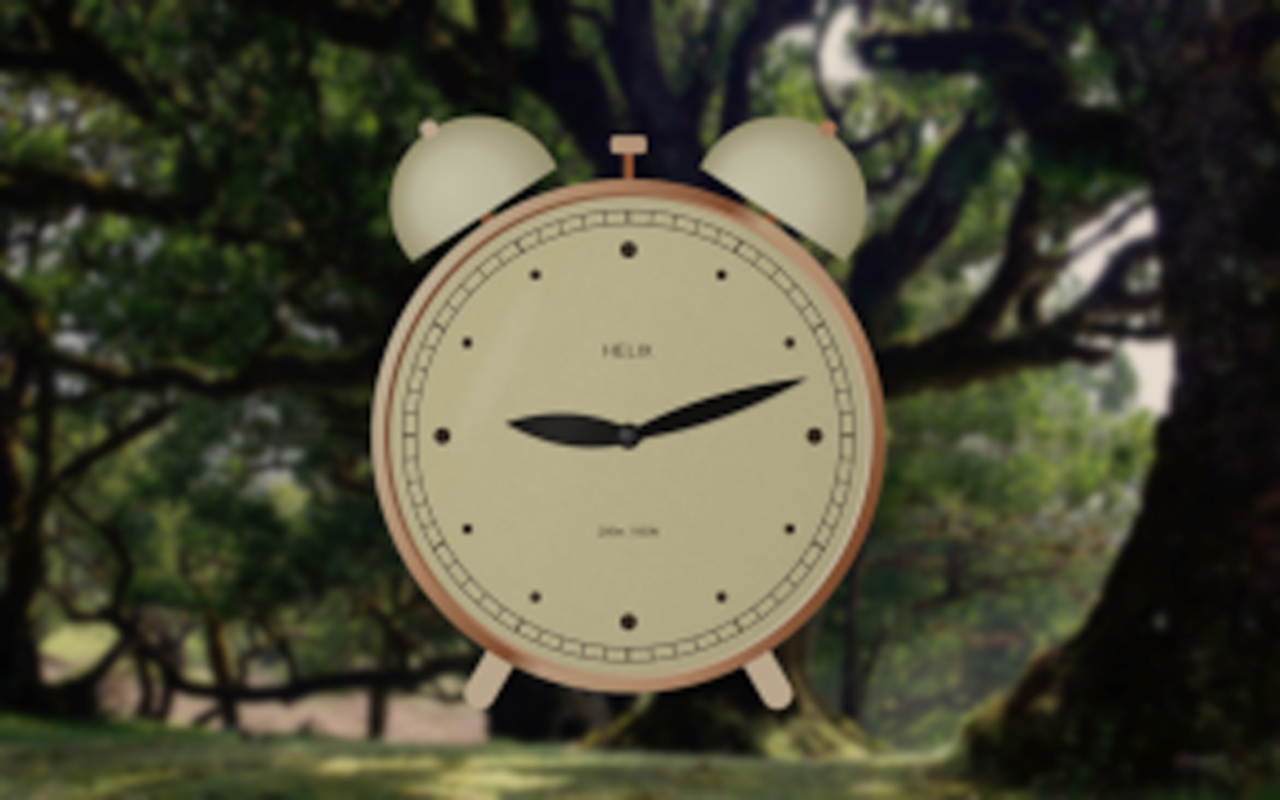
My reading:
**9:12**
